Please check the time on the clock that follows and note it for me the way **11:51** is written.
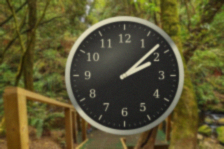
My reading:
**2:08**
